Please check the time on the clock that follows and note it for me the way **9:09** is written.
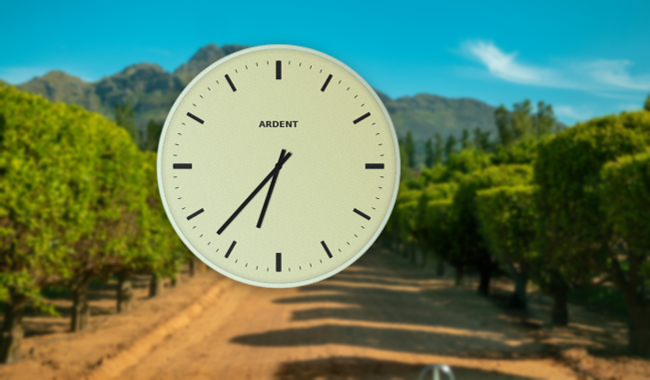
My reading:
**6:37**
